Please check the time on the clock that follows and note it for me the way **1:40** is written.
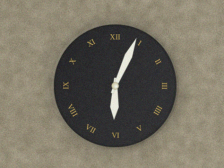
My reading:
**6:04**
